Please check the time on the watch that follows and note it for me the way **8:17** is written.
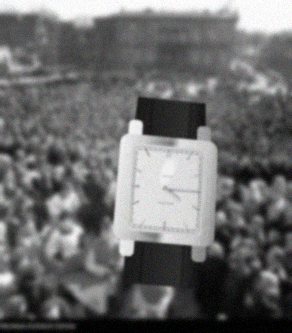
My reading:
**4:15**
